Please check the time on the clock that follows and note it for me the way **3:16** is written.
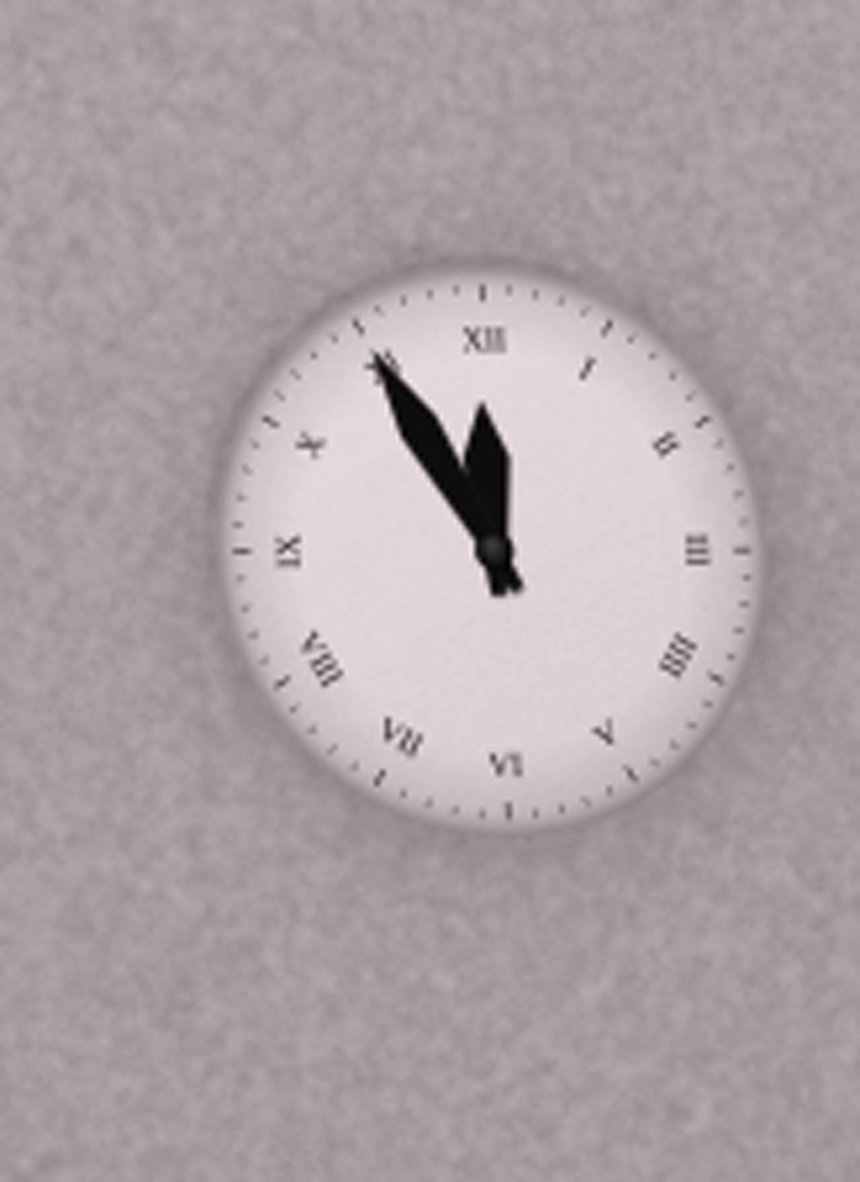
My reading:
**11:55**
